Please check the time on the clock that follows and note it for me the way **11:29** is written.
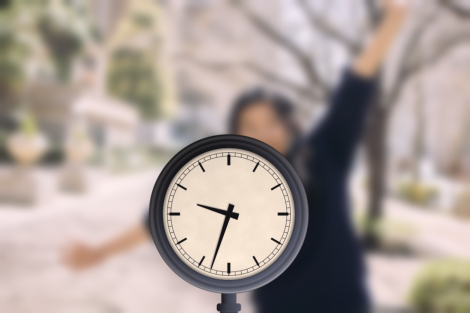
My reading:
**9:33**
